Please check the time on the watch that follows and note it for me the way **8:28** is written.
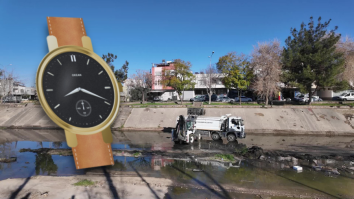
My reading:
**8:19**
